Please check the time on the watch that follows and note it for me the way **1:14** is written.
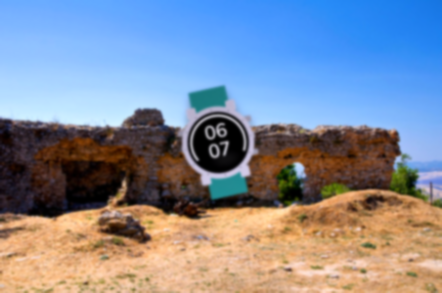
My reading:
**6:07**
